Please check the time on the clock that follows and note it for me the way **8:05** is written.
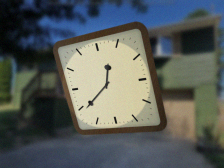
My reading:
**12:39**
